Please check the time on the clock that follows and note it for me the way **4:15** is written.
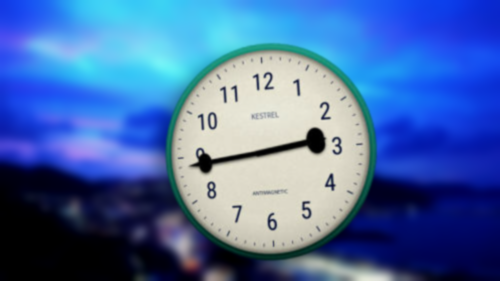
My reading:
**2:44**
